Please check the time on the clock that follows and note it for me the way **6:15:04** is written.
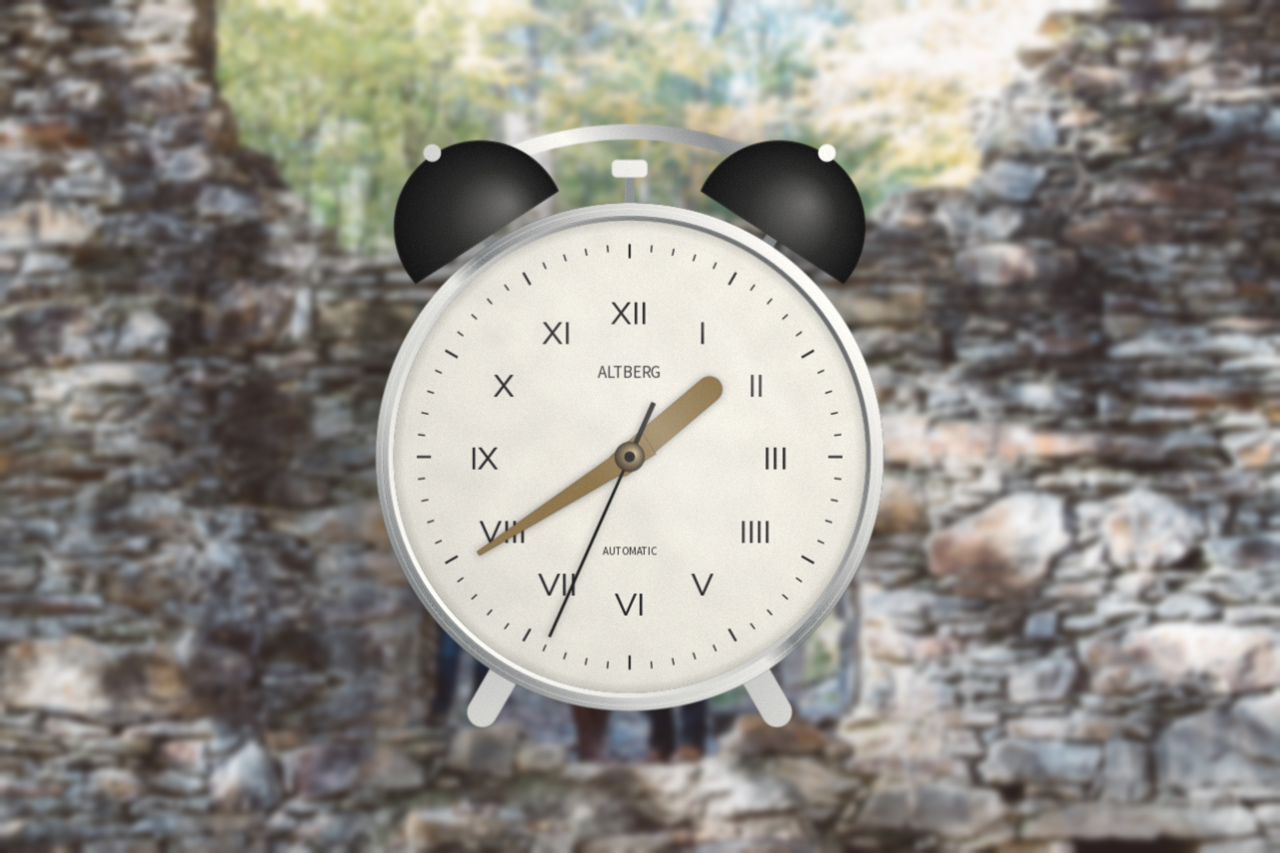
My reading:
**1:39:34**
